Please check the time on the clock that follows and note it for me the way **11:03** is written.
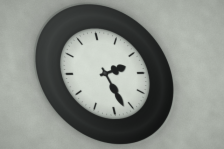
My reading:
**2:27**
